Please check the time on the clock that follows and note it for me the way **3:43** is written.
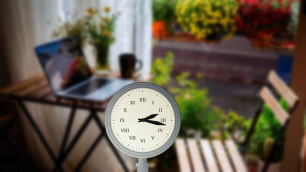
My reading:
**2:17**
